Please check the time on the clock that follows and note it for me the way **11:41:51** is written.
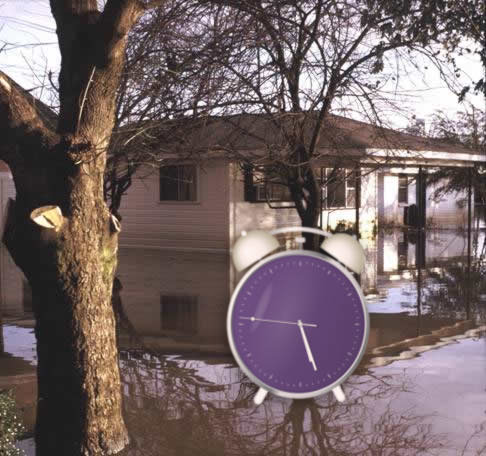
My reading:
**5:26:46**
